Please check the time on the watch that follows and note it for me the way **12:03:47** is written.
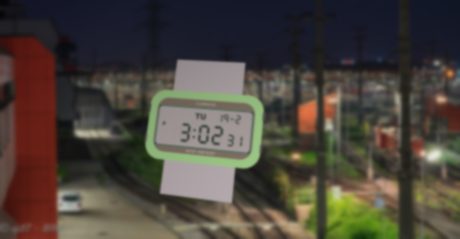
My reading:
**3:02:31**
